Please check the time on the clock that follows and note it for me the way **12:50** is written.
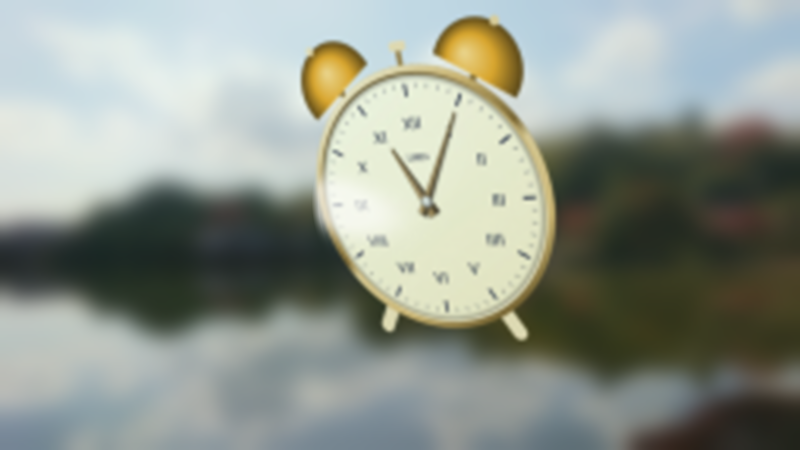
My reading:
**11:05**
